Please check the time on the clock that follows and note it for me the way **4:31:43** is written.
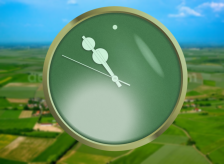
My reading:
**10:53:49**
